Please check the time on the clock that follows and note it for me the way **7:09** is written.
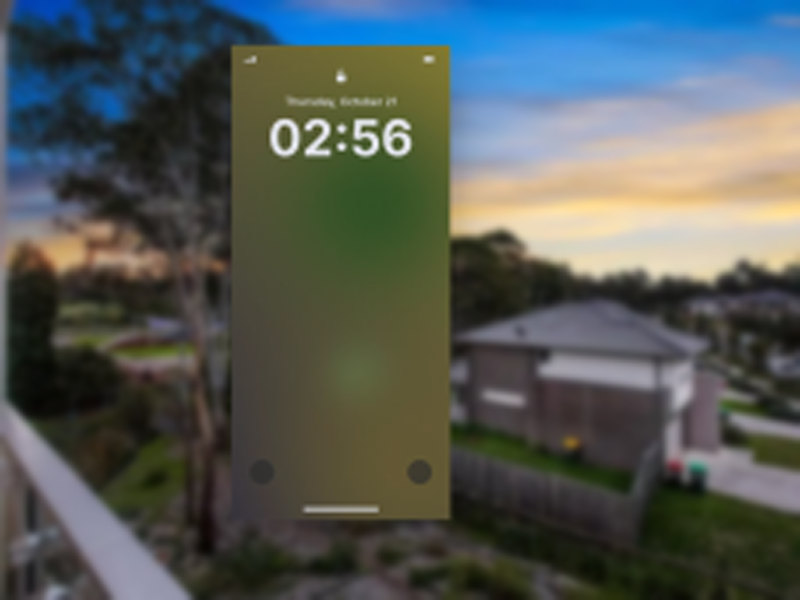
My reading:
**2:56**
